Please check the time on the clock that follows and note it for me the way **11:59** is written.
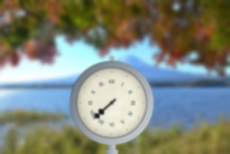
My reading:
**7:38**
